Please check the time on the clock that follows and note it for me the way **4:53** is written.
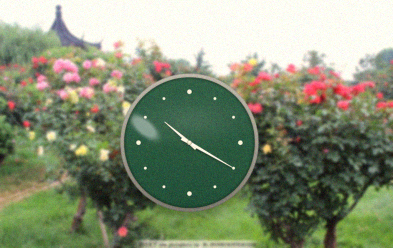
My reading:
**10:20**
